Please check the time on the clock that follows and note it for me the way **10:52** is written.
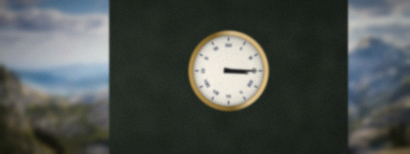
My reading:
**3:15**
